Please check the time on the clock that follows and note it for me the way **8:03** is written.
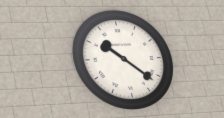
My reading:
**10:22**
